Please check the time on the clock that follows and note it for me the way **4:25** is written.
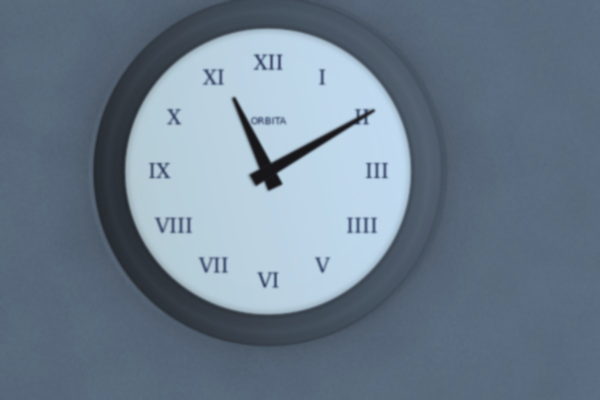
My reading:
**11:10**
